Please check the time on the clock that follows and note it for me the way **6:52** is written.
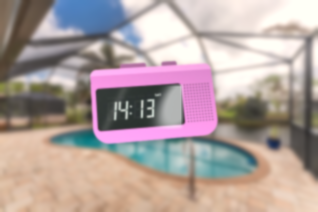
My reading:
**14:13**
